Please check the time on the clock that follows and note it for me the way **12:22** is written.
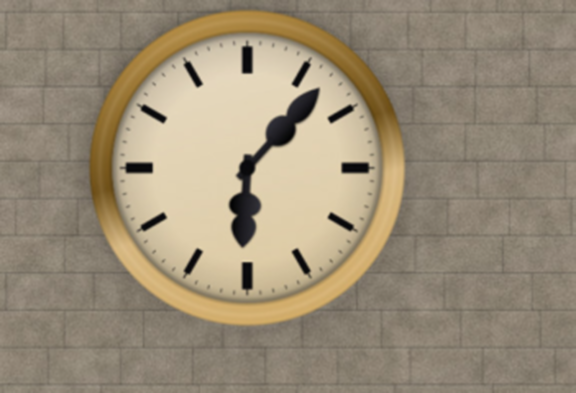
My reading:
**6:07**
